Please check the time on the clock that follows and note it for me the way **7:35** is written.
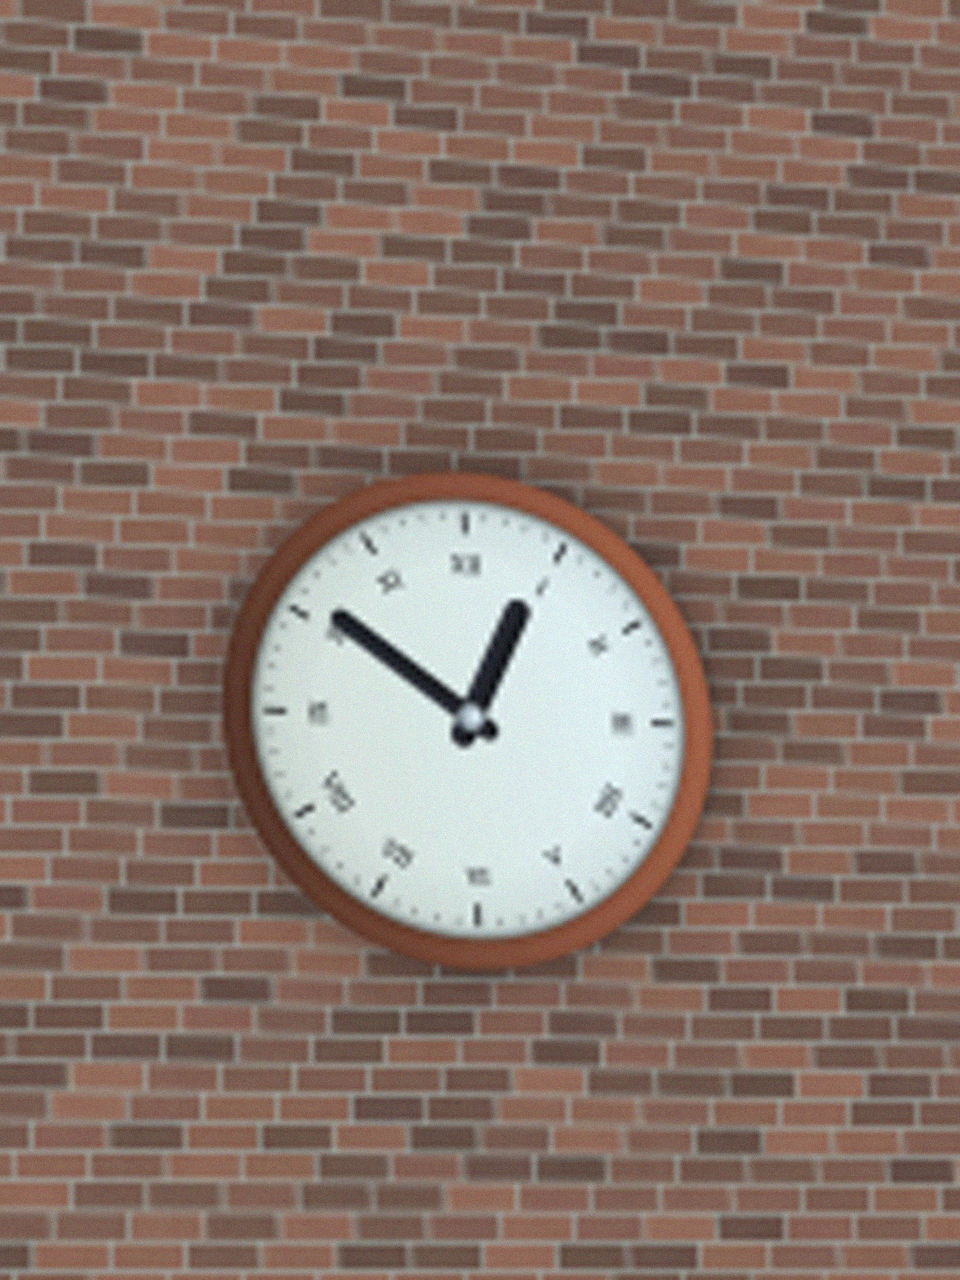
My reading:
**12:51**
